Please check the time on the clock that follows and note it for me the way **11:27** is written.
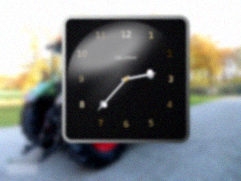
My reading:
**2:37**
